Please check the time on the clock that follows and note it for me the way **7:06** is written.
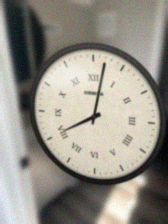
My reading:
**8:02**
